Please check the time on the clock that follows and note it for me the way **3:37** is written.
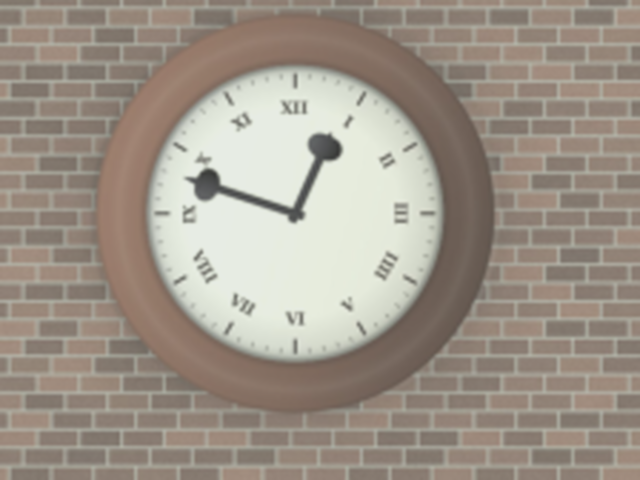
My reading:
**12:48**
